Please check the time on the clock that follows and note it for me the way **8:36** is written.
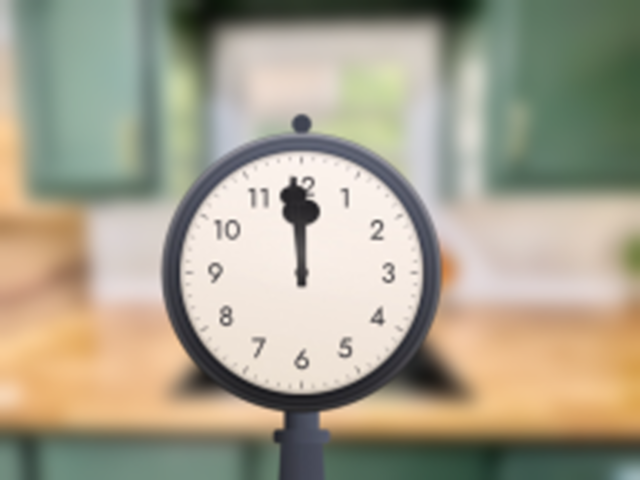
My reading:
**11:59**
